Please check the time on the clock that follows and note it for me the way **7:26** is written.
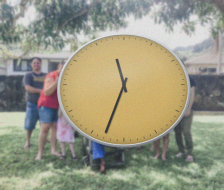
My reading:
**11:33**
